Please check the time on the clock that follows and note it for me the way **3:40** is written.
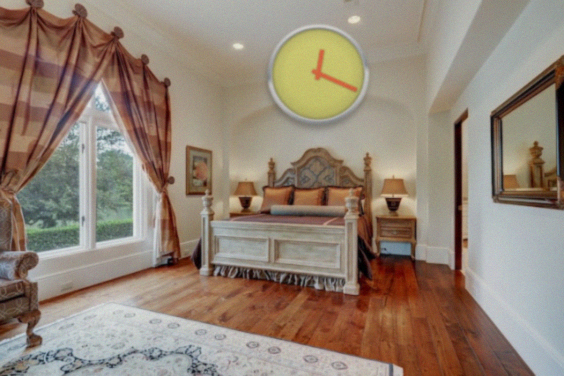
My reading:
**12:19**
